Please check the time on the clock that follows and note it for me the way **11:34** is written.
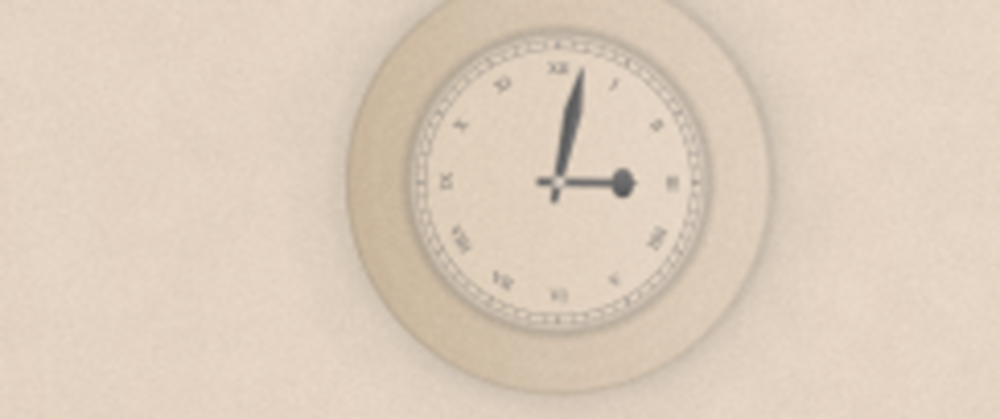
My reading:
**3:02**
